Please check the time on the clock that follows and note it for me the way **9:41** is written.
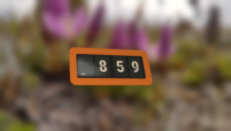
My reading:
**8:59**
